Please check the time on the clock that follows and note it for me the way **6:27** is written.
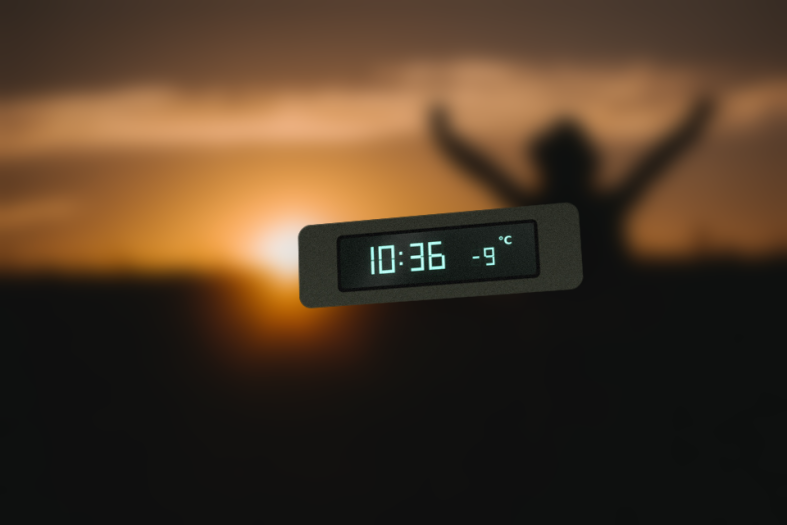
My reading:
**10:36**
